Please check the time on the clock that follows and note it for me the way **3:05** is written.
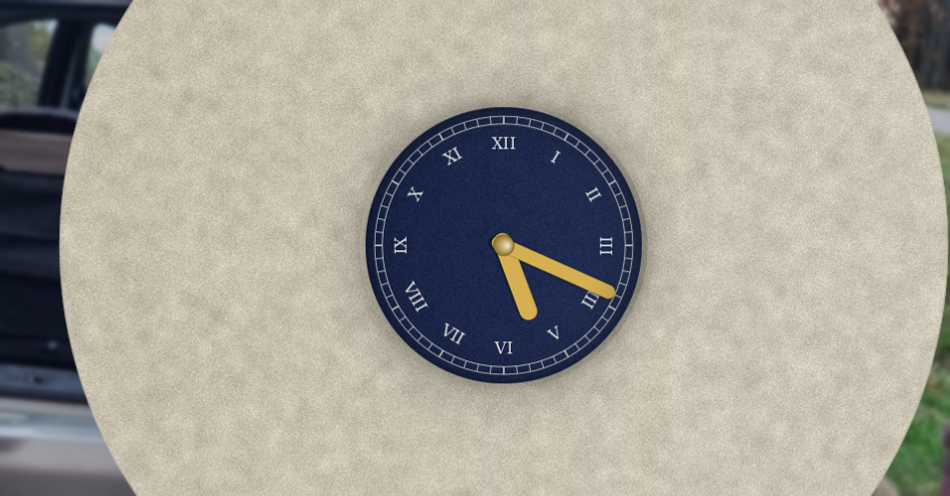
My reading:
**5:19**
